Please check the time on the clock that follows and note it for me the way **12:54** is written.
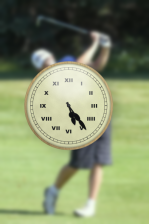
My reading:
**5:24**
